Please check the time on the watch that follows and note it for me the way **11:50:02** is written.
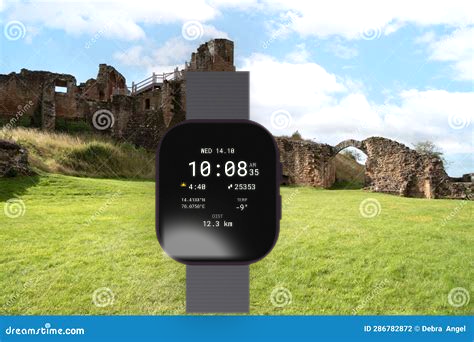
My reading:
**10:08:35**
